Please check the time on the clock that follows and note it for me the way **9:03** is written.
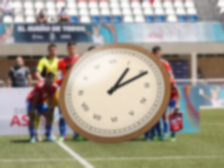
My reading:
**1:11**
